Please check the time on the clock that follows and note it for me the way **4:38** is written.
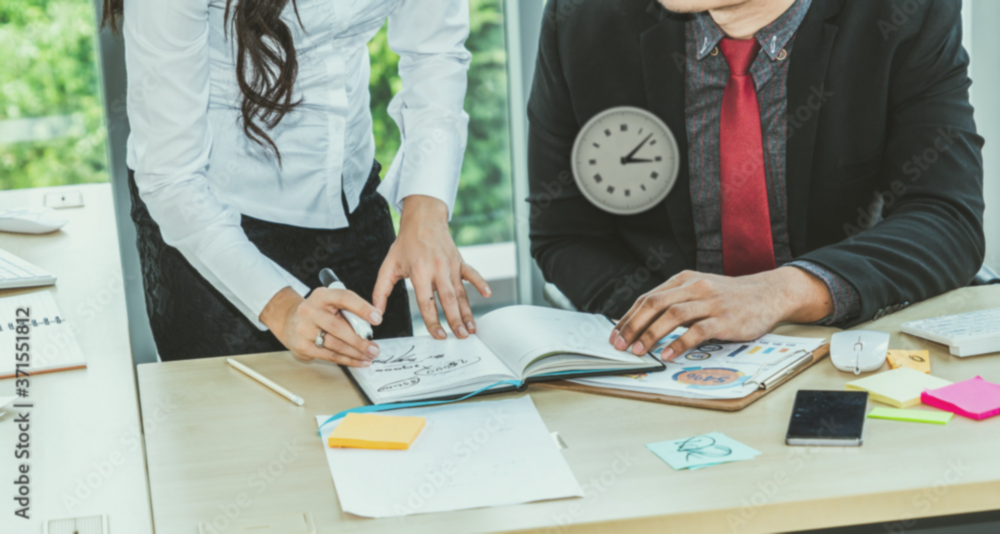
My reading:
**3:08**
